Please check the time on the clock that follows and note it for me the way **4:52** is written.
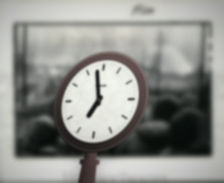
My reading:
**6:58**
